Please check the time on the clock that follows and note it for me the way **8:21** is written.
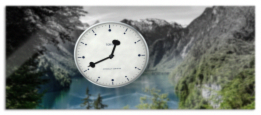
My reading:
**12:41**
